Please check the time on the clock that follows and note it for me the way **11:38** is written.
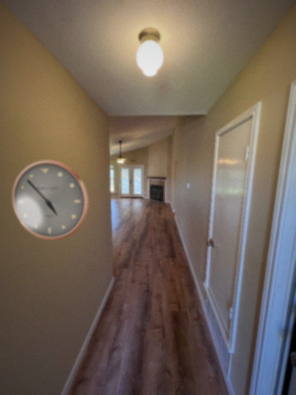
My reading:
**4:53**
